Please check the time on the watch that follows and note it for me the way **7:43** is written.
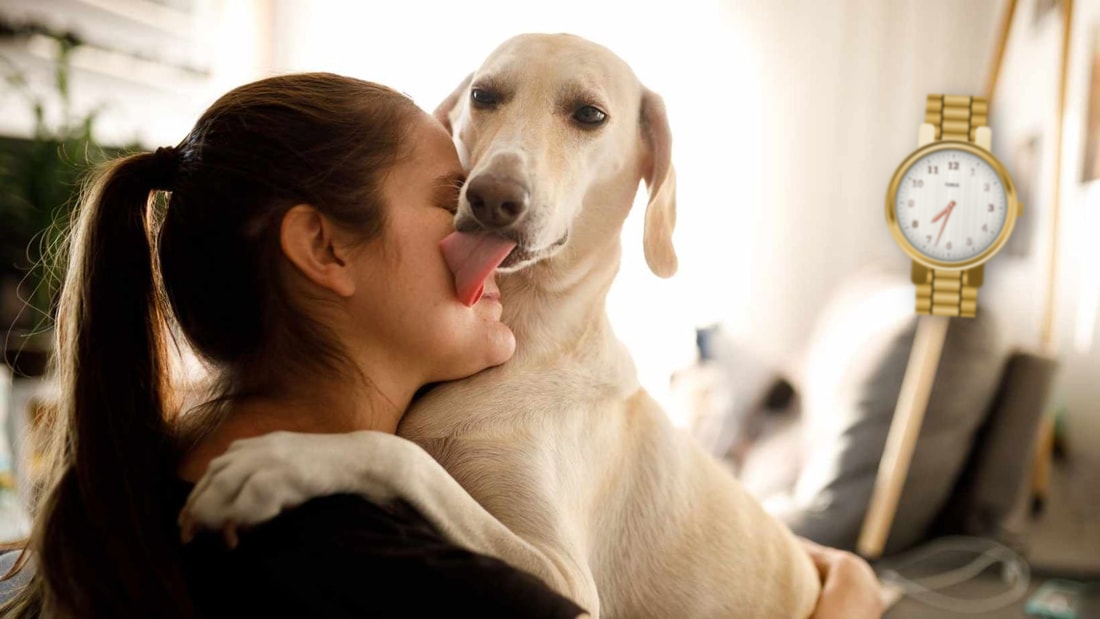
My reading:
**7:33**
